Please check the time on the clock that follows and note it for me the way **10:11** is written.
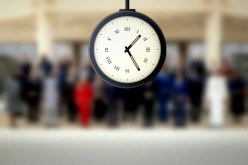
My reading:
**1:25**
